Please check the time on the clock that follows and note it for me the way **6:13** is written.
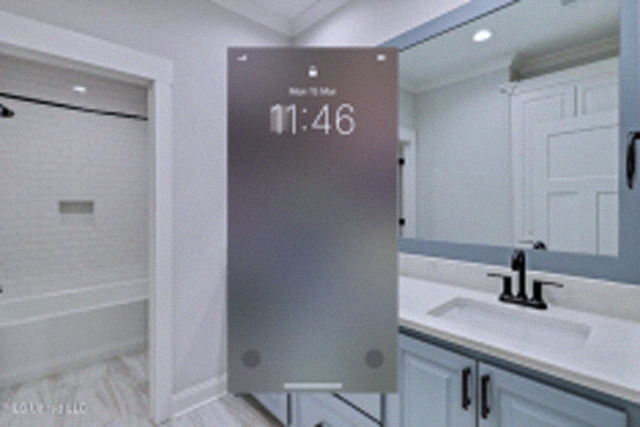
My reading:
**11:46**
